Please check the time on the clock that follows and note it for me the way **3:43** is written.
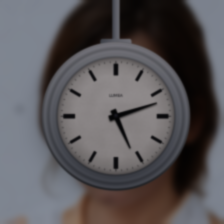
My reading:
**5:12**
